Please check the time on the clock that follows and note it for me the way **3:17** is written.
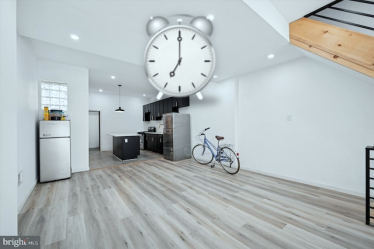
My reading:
**7:00**
